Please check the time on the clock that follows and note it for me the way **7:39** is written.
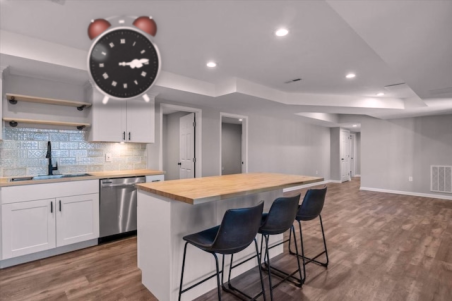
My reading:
**3:14**
